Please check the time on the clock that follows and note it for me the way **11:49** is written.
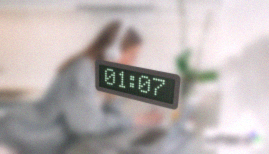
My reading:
**1:07**
